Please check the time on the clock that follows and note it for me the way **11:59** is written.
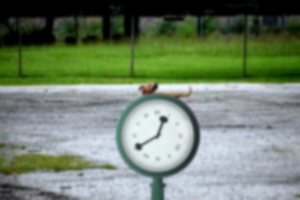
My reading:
**12:40**
